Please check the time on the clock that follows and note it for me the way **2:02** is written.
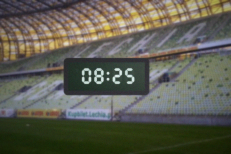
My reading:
**8:25**
